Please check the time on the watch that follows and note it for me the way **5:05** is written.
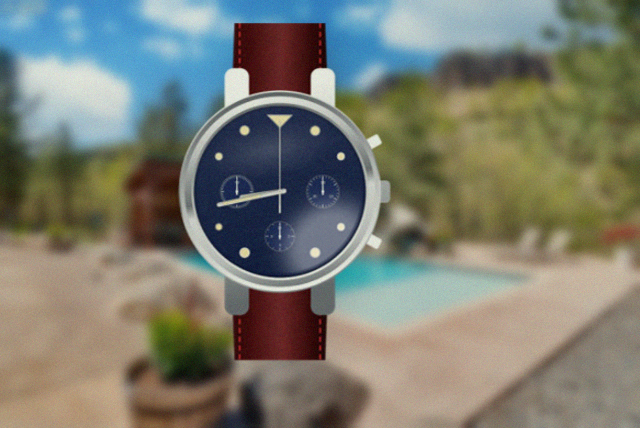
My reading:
**8:43**
